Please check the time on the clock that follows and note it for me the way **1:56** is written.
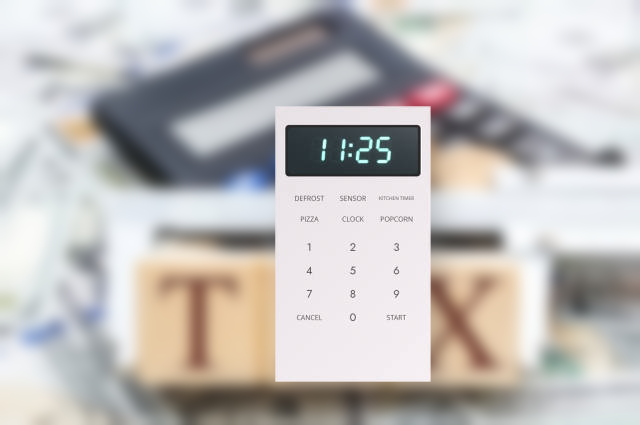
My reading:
**11:25**
